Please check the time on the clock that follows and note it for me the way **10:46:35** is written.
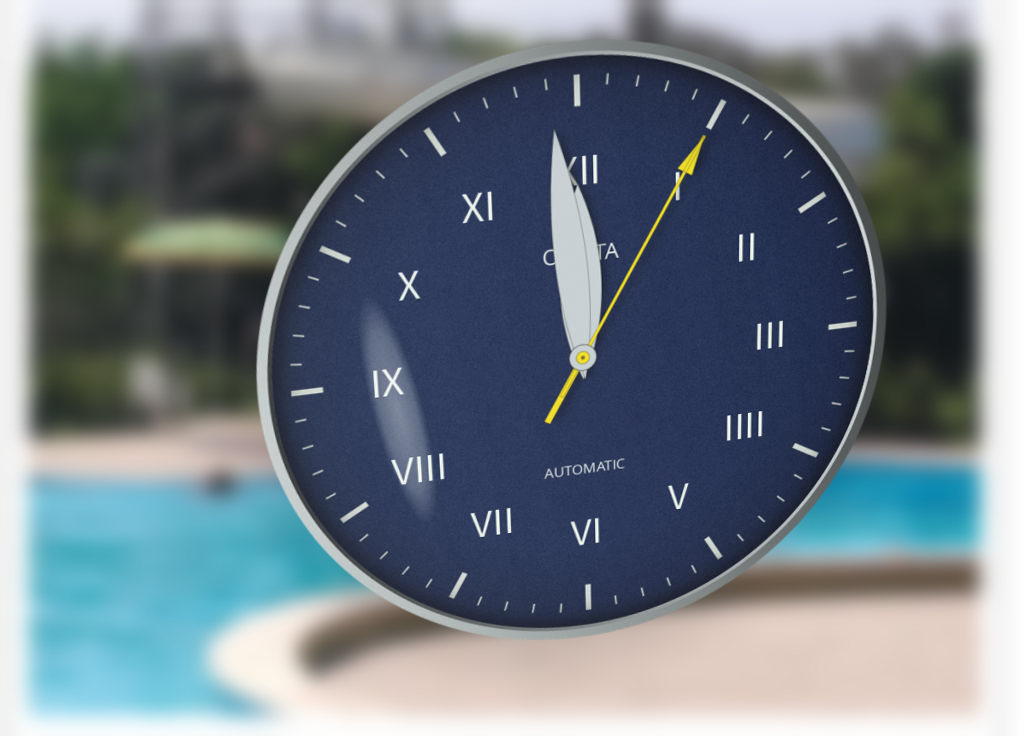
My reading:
**11:59:05**
